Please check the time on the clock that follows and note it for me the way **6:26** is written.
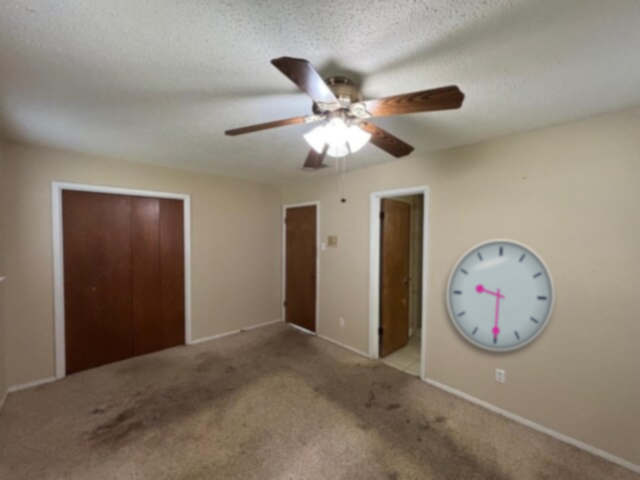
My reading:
**9:30**
